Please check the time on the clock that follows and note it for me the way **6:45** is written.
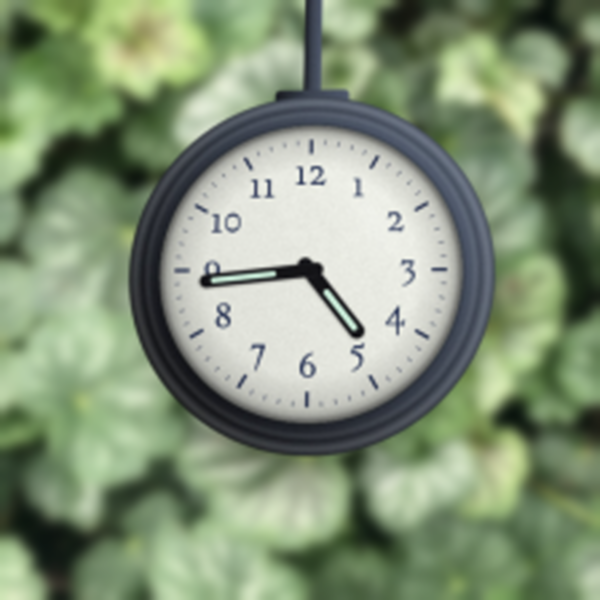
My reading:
**4:44**
